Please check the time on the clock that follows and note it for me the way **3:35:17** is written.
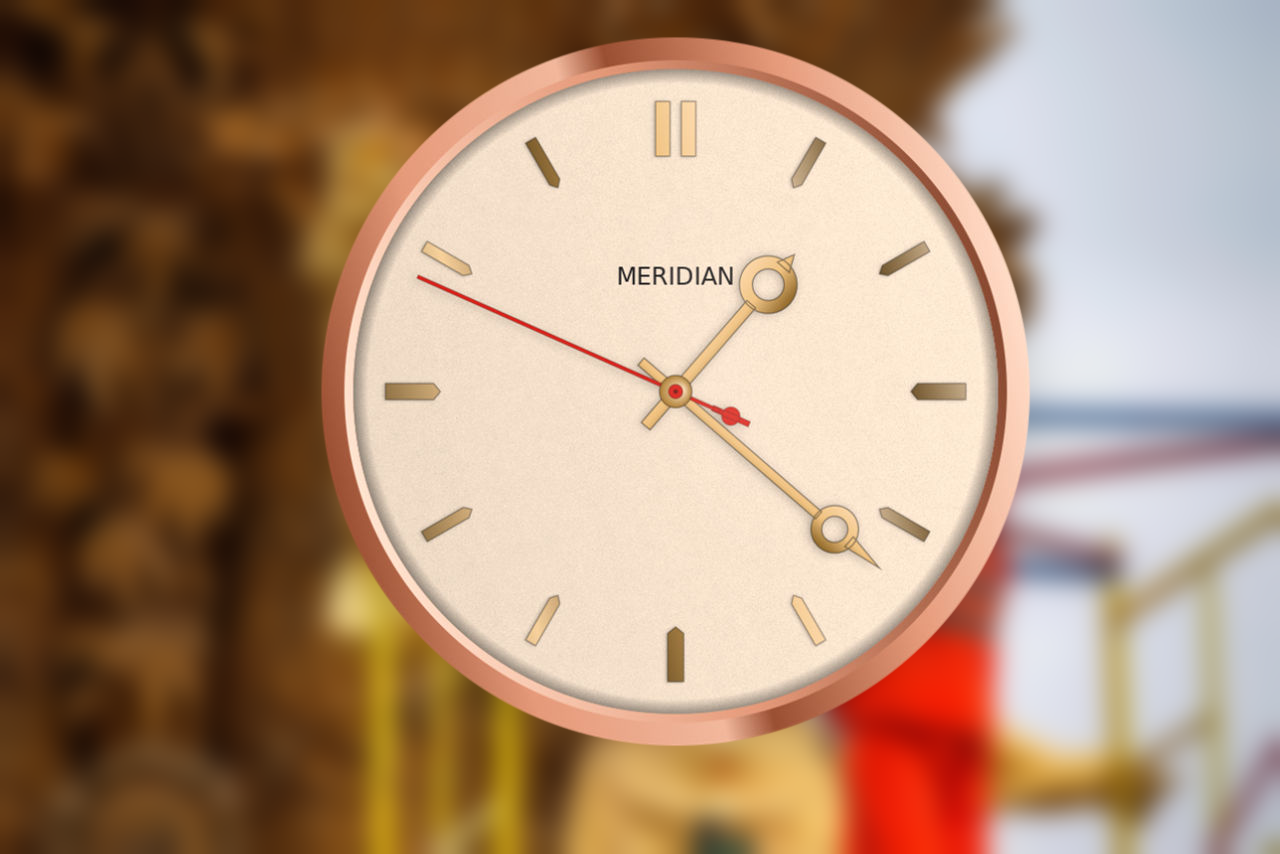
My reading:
**1:21:49**
